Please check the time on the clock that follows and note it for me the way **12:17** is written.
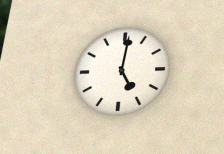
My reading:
**5:01**
